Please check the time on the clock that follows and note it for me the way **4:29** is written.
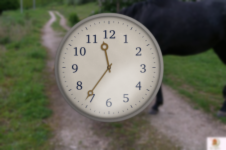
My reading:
**11:36**
